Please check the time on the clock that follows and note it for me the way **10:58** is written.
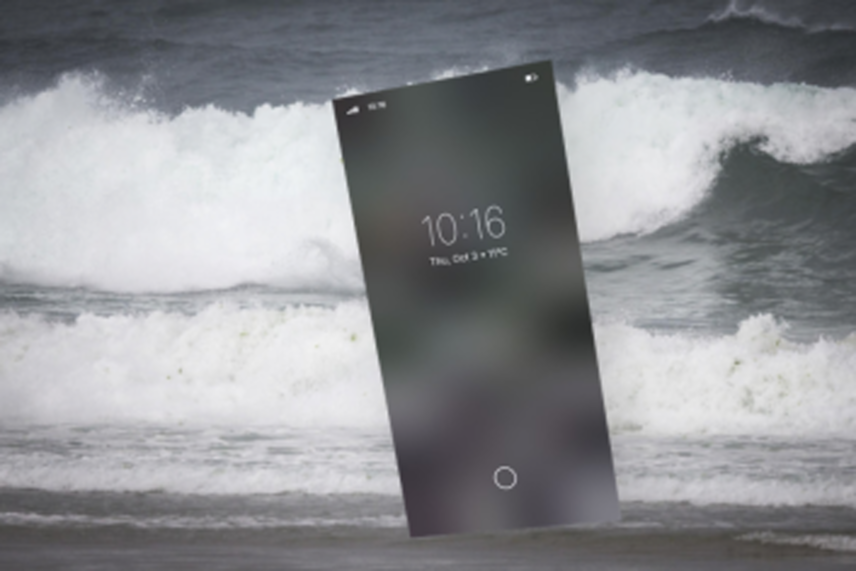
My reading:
**10:16**
